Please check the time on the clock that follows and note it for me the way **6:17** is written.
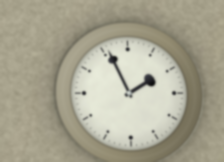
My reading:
**1:56**
